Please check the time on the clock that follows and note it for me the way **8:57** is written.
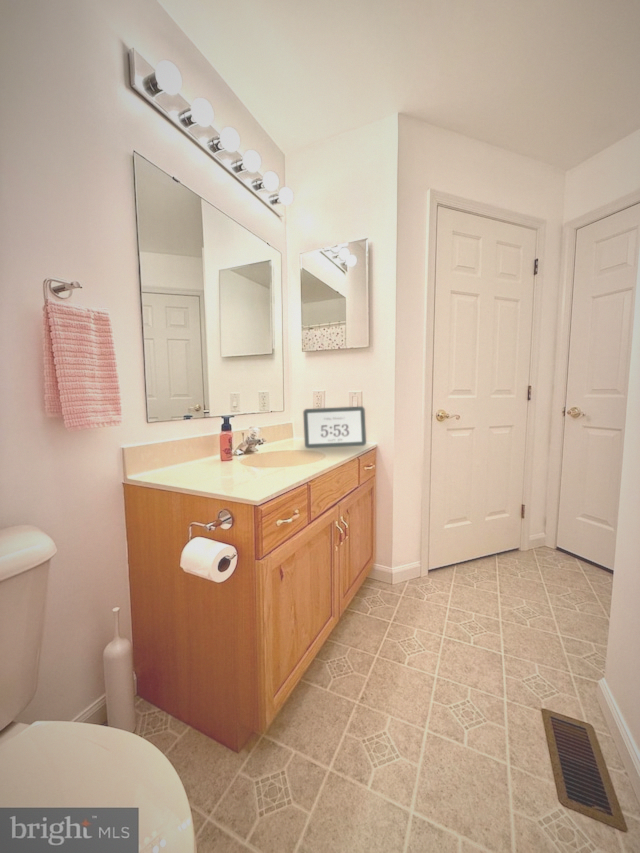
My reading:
**5:53**
